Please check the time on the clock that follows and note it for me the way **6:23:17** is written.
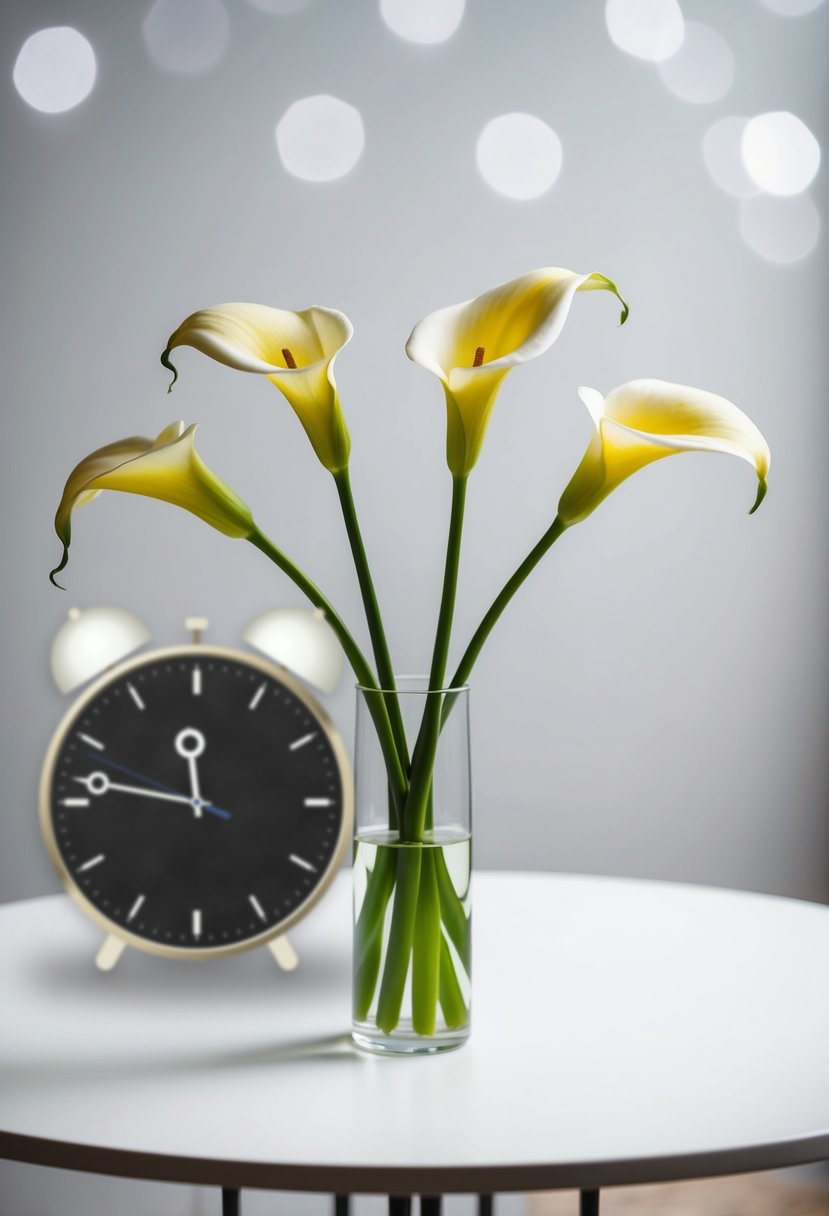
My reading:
**11:46:49**
